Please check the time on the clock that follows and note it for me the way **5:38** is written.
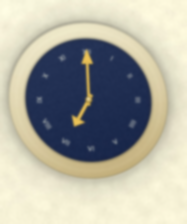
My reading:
**7:00**
